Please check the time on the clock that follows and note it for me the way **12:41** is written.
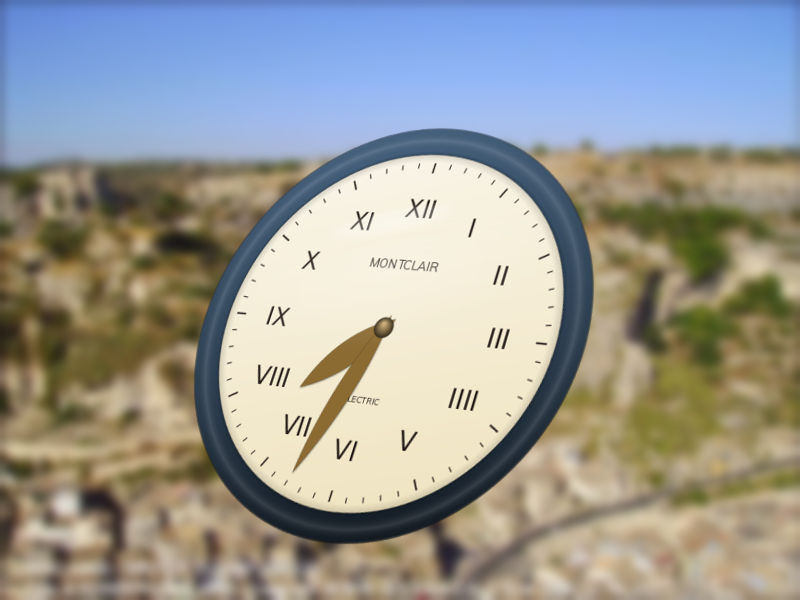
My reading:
**7:33**
